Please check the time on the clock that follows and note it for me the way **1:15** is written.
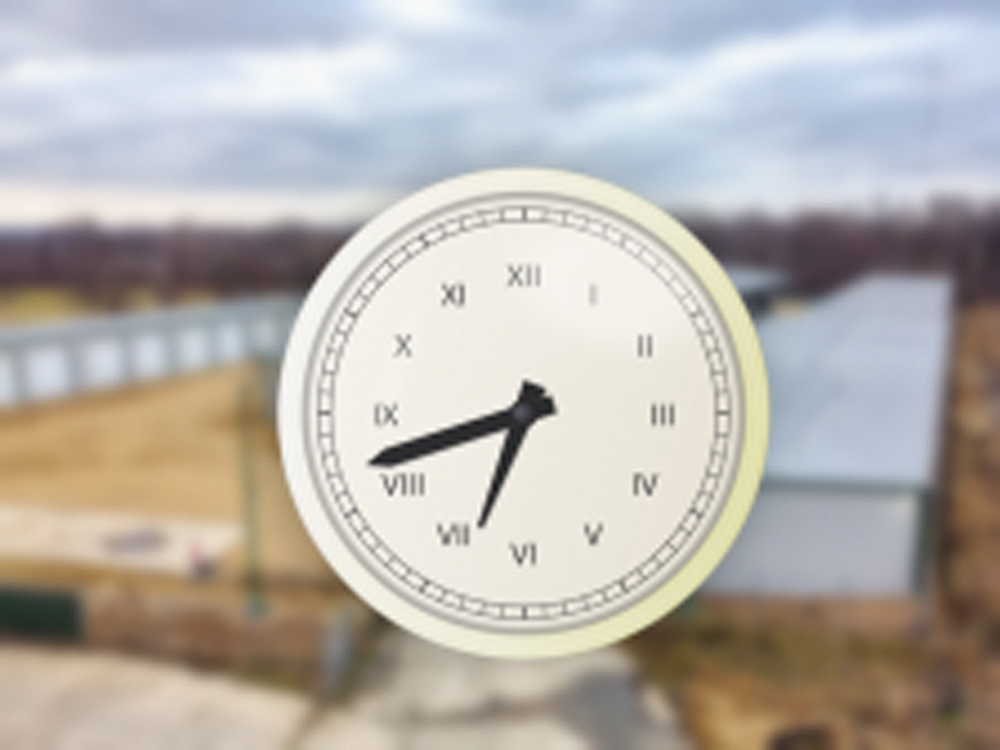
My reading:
**6:42**
